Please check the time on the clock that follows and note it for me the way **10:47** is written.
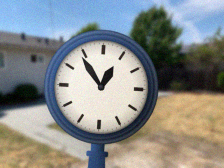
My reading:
**12:54**
